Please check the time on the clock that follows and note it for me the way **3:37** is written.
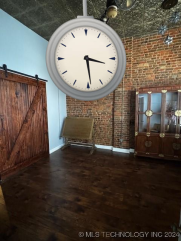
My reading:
**3:29**
